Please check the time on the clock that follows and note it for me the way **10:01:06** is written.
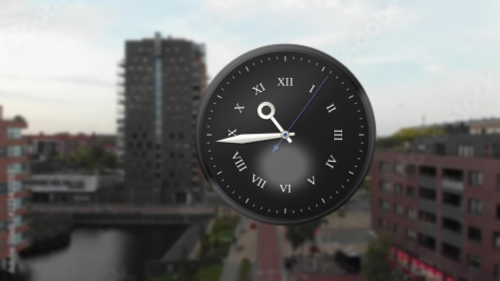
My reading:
**10:44:06**
